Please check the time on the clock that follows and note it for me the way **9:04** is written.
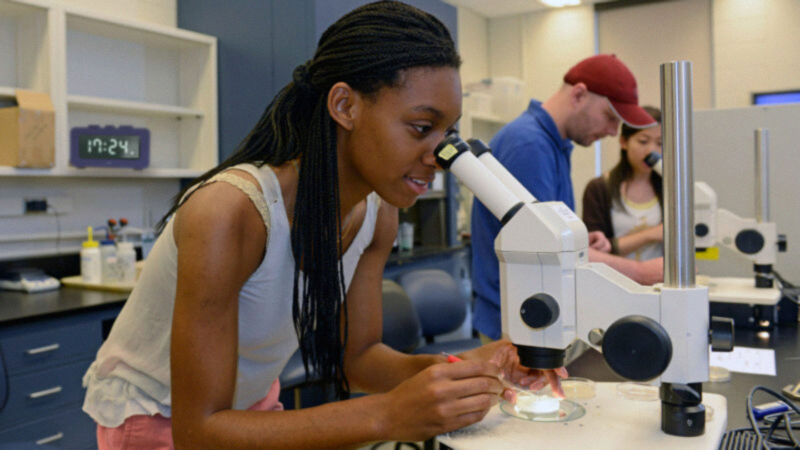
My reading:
**17:24**
